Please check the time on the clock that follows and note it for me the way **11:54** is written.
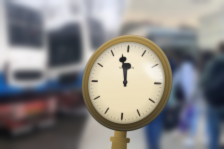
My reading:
**11:58**
